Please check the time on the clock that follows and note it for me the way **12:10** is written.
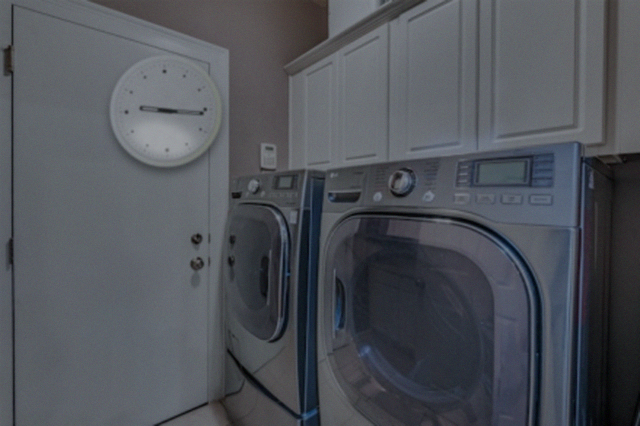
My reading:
**9:16**
